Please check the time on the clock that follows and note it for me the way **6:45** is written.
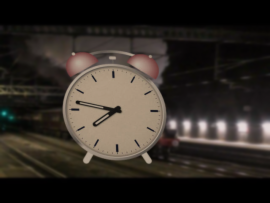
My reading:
**7:47**
